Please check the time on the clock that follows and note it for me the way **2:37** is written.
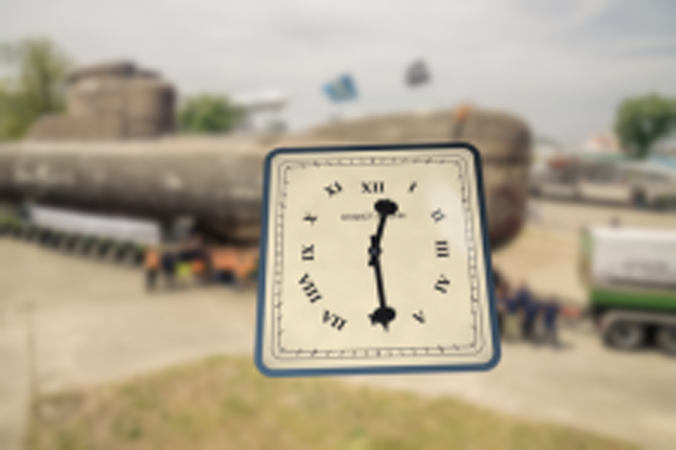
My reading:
**12:29**
